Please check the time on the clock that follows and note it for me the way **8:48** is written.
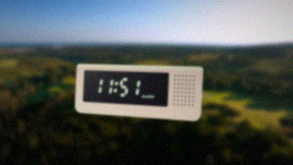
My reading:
**11:51**
